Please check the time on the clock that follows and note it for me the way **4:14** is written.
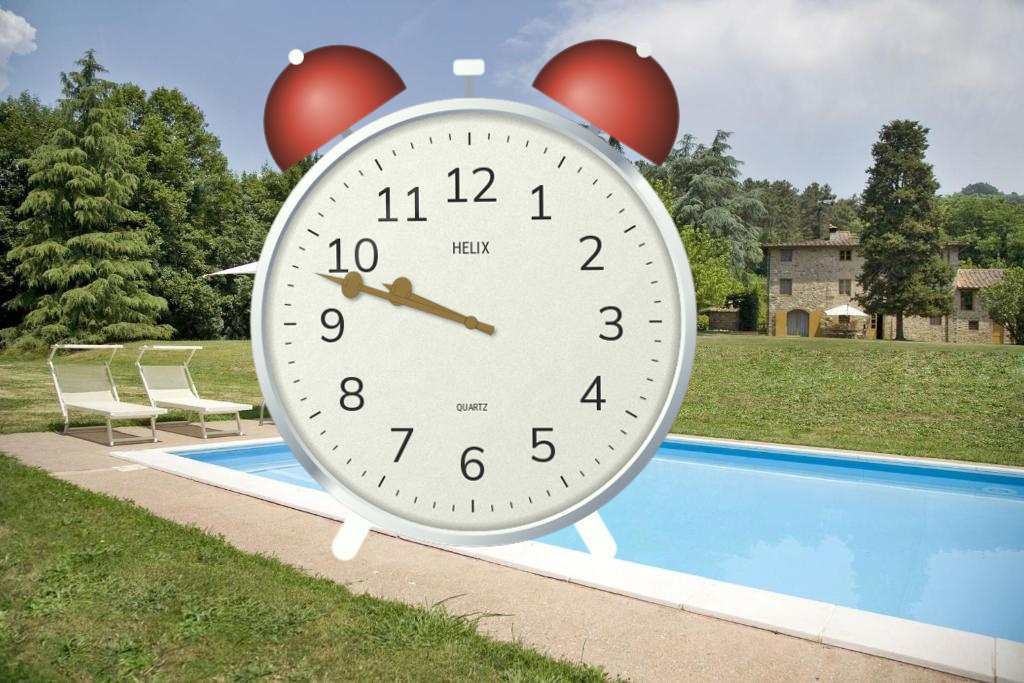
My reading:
**9:48**
